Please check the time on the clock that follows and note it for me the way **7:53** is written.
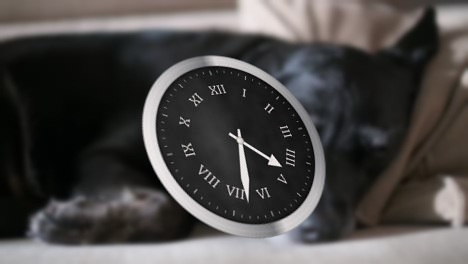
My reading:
**4:33**
